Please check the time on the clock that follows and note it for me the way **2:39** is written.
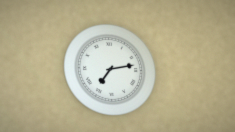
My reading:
**7:13**
